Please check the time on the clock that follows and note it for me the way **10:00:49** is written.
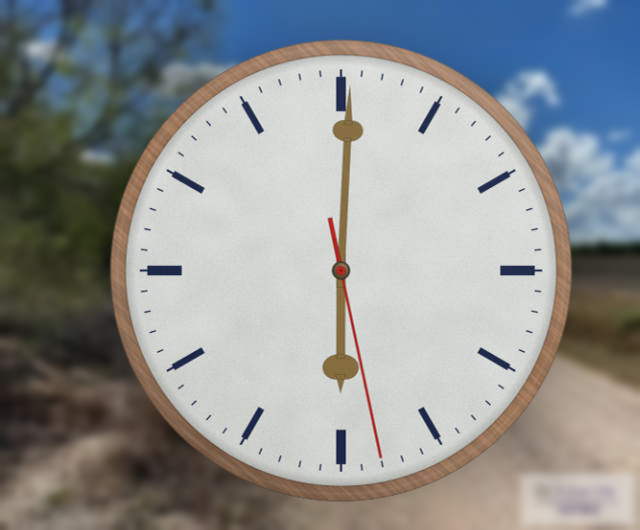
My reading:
**6:00:28**
